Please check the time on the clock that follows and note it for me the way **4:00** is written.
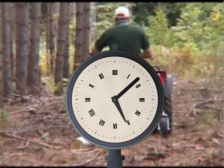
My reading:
**5:08**
